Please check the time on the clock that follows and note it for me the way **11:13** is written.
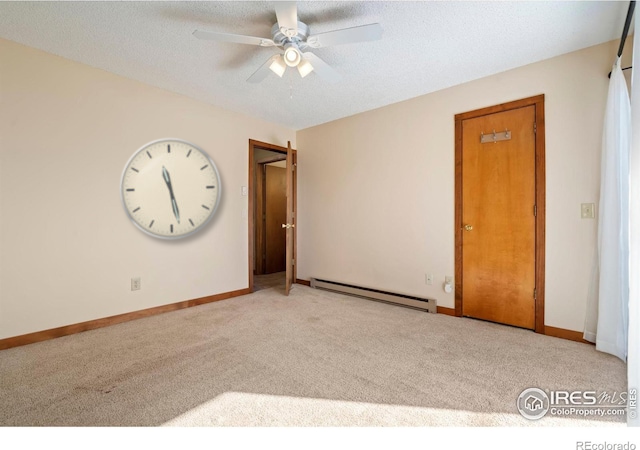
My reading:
**11:28**
